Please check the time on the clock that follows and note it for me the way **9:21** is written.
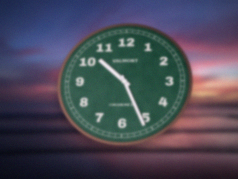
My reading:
**10:26**
